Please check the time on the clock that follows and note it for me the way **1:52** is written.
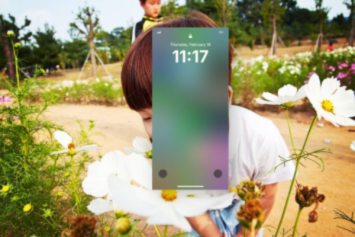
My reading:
**11:17**
